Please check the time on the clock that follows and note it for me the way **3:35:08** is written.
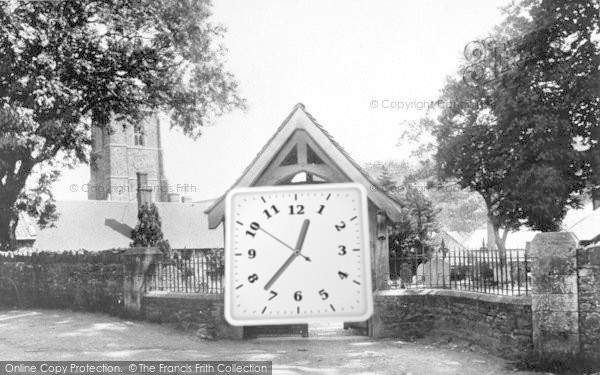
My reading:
**12:36:51**
